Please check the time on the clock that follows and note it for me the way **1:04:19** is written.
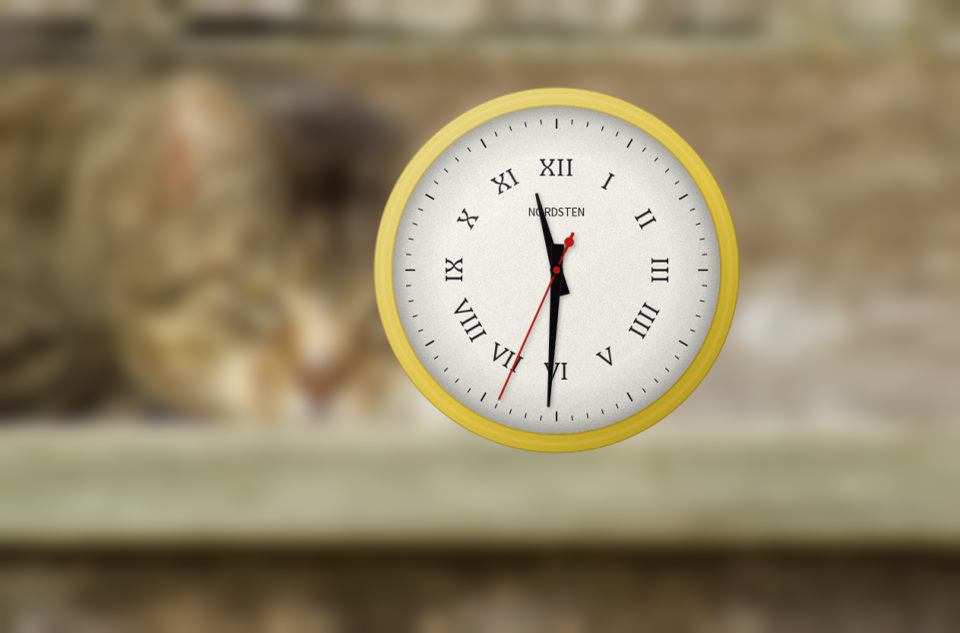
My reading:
**11:30:34**
